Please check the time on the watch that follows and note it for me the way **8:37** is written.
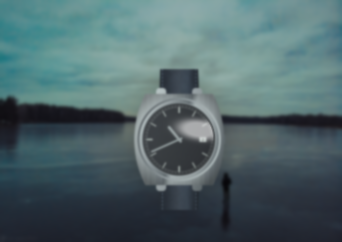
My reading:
**10:41**
